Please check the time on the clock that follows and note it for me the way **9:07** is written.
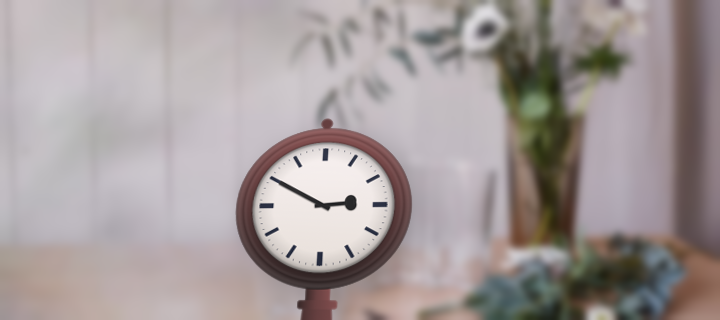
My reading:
**2:50**
